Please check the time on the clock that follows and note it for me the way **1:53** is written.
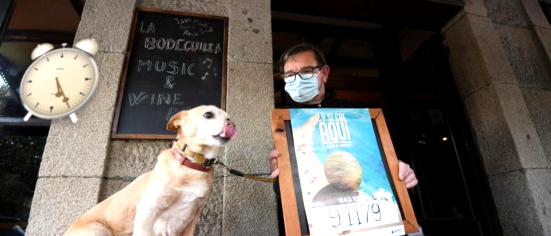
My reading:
**5:25**
